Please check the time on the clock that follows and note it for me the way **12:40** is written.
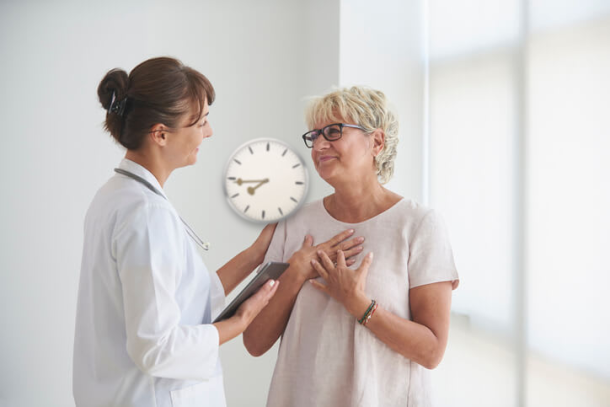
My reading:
**7:44**
